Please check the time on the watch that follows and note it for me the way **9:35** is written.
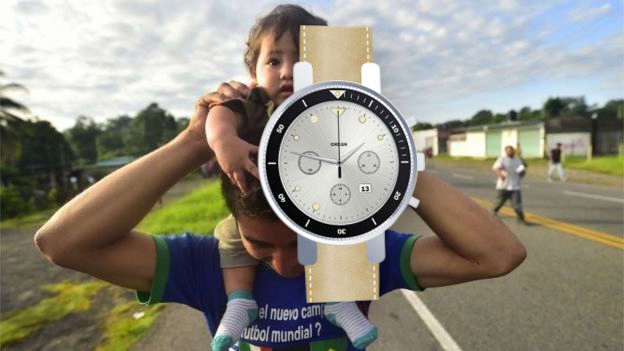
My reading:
**1:47**
